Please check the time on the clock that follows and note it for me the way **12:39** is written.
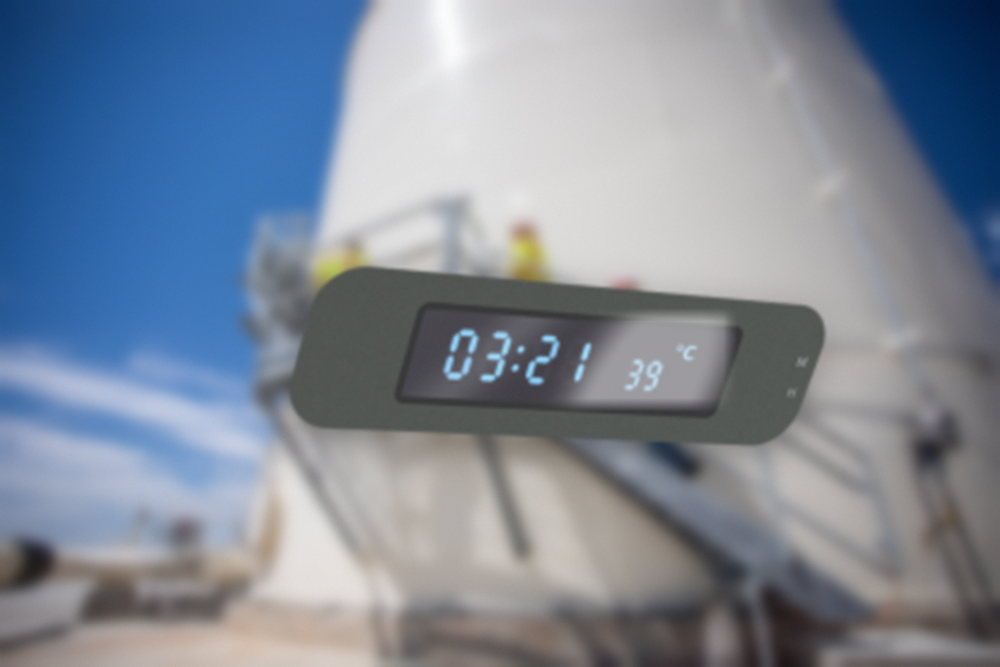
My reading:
**3:21**
